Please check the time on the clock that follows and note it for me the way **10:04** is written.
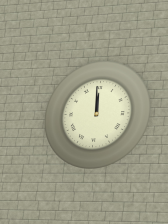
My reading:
**11:59**
